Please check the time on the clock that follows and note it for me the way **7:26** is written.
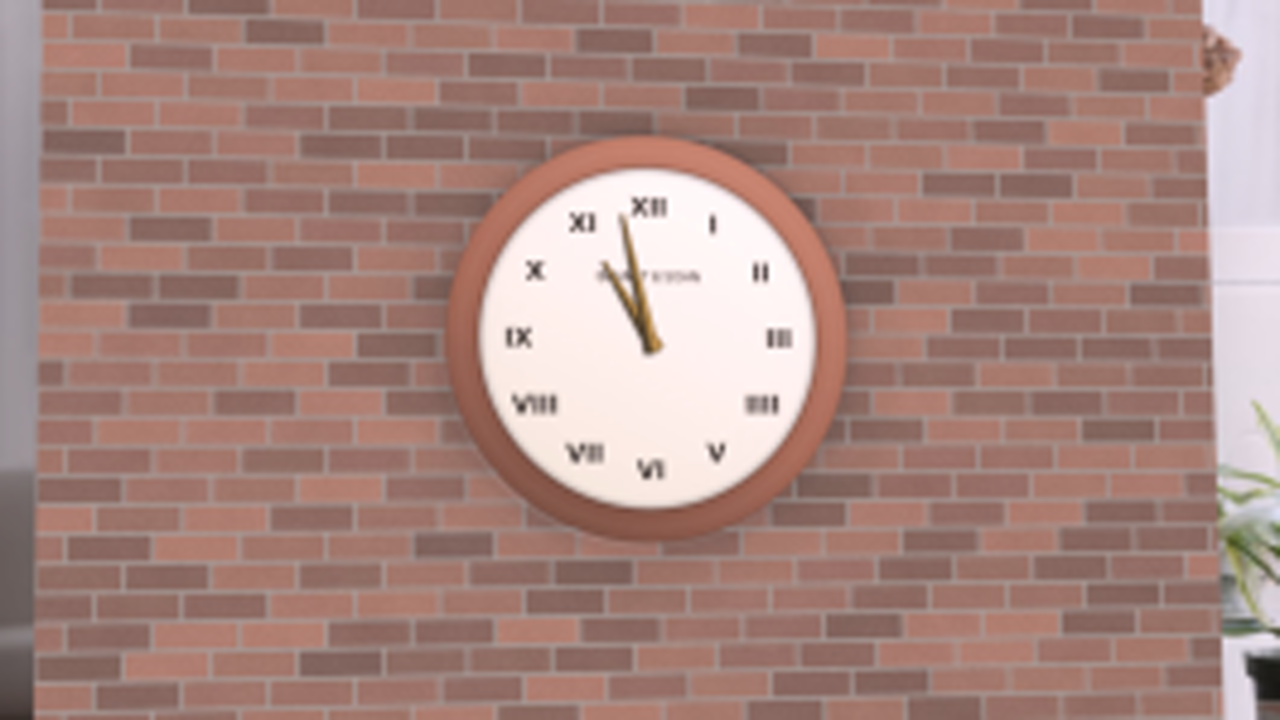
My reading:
**10:58**
